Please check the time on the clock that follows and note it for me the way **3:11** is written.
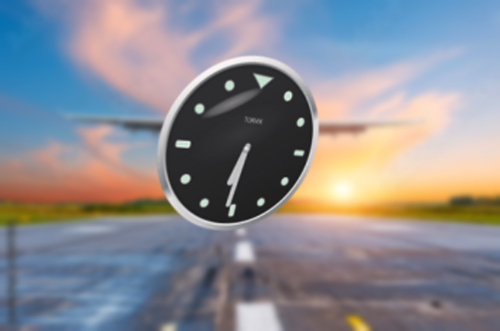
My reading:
**6:31**
